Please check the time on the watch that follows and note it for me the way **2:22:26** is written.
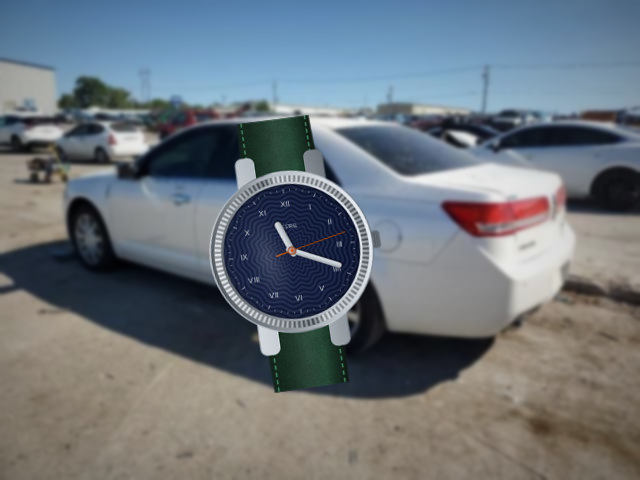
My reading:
**11:19:13**
